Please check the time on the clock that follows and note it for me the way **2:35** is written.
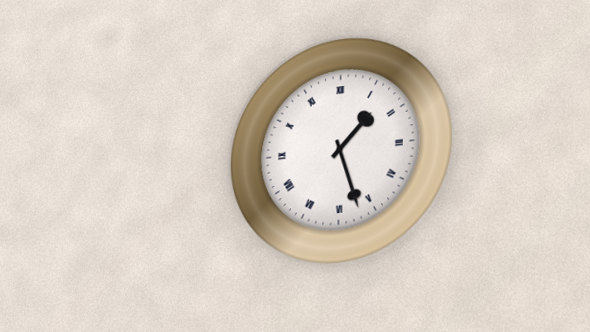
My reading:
**1:27**
